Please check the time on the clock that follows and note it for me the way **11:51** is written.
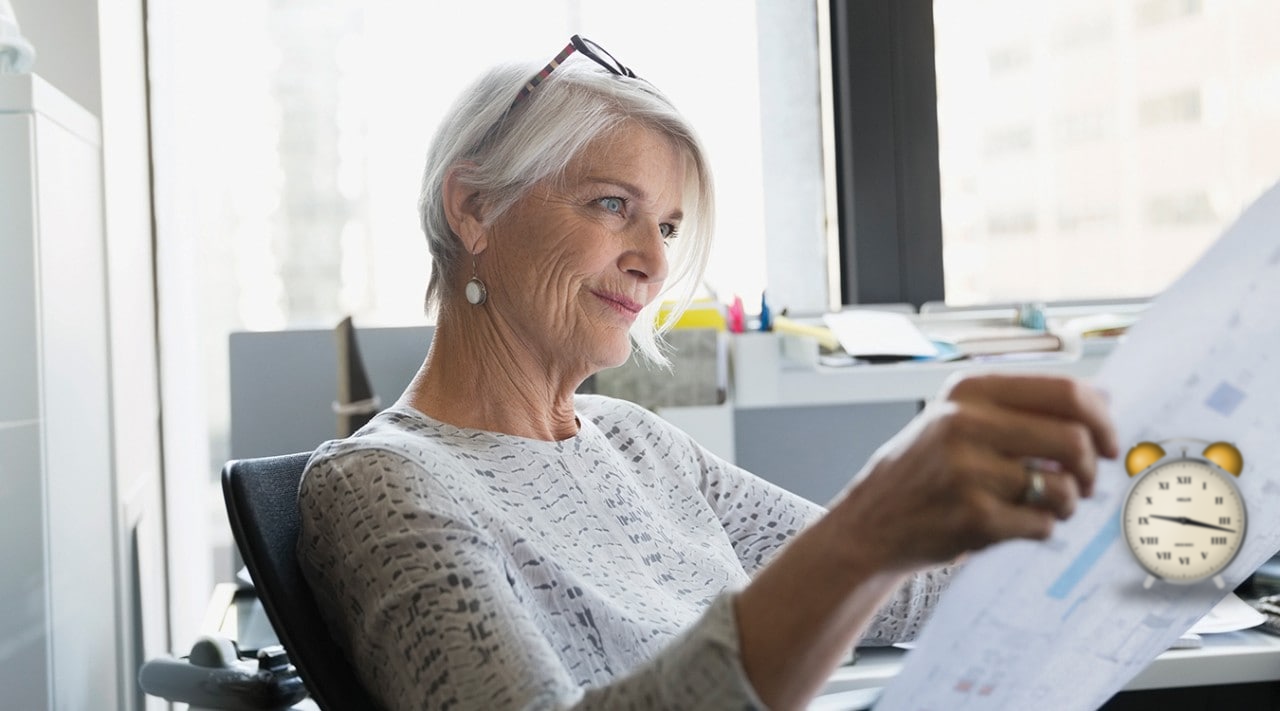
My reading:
**9:17**
